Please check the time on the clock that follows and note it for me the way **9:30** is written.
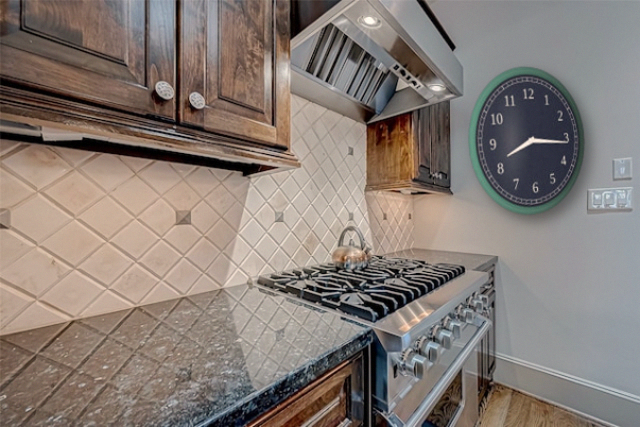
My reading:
**8:16**
